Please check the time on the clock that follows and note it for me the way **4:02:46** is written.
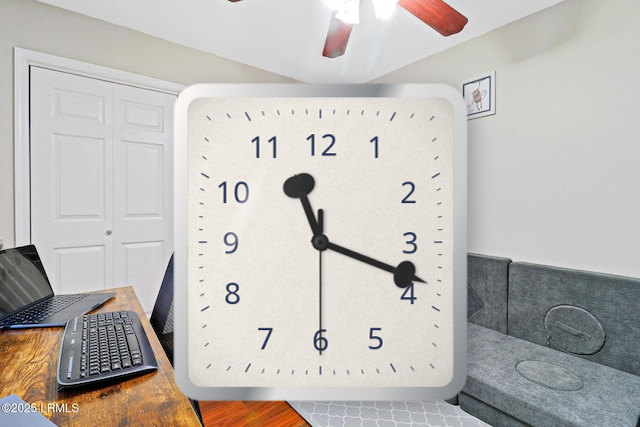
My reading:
**11:18:30**
